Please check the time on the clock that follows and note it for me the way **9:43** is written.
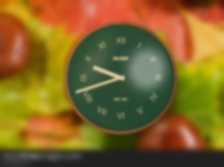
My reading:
**9:42**
